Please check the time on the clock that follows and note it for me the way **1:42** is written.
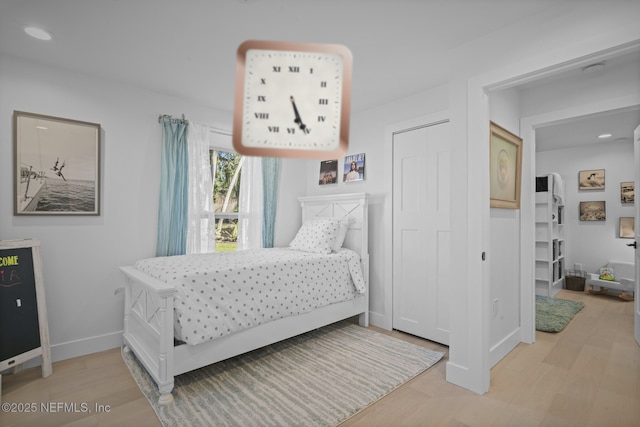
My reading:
**5:26**
